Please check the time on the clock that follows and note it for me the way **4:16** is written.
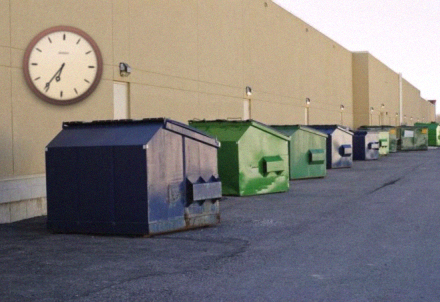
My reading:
**6:36**
